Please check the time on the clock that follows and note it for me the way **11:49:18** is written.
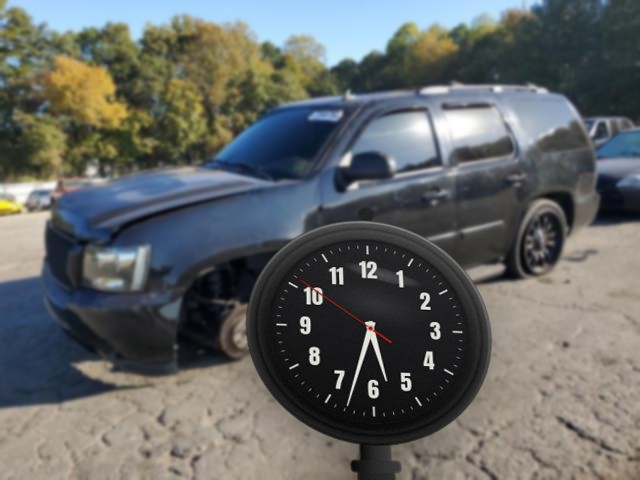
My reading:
**5:32:51**
